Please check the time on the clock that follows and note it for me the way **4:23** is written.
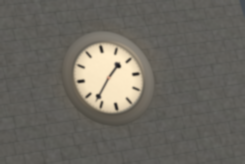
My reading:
**1:37**
